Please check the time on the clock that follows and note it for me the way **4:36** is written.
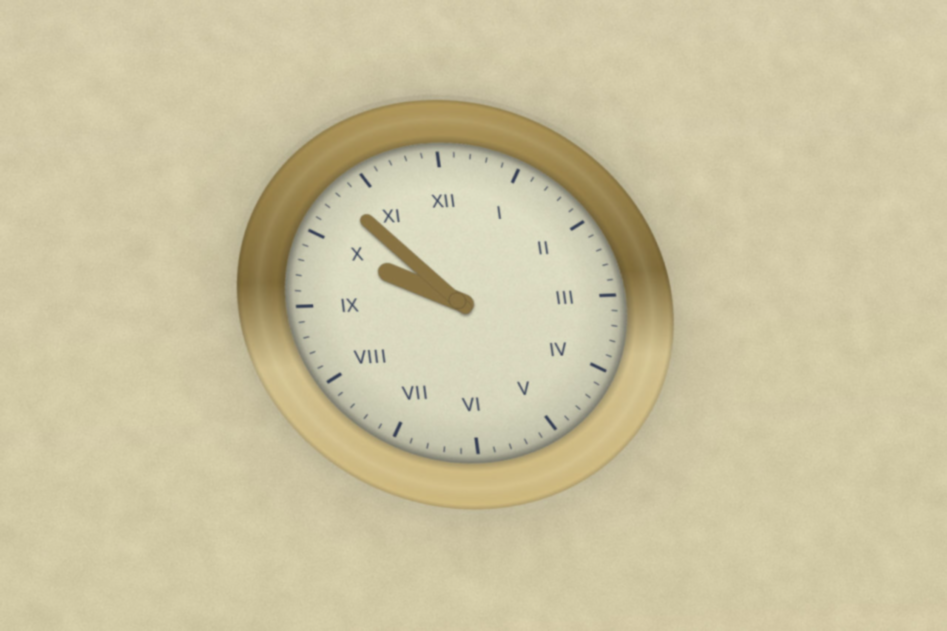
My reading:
**9:53**
